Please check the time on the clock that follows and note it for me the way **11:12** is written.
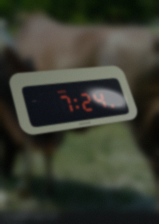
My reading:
**7:24**
